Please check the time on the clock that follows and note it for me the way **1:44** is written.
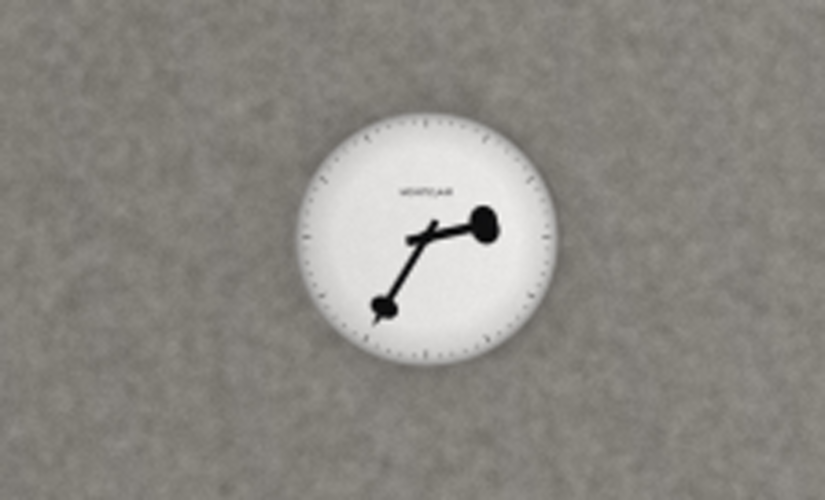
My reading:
**2:35**
